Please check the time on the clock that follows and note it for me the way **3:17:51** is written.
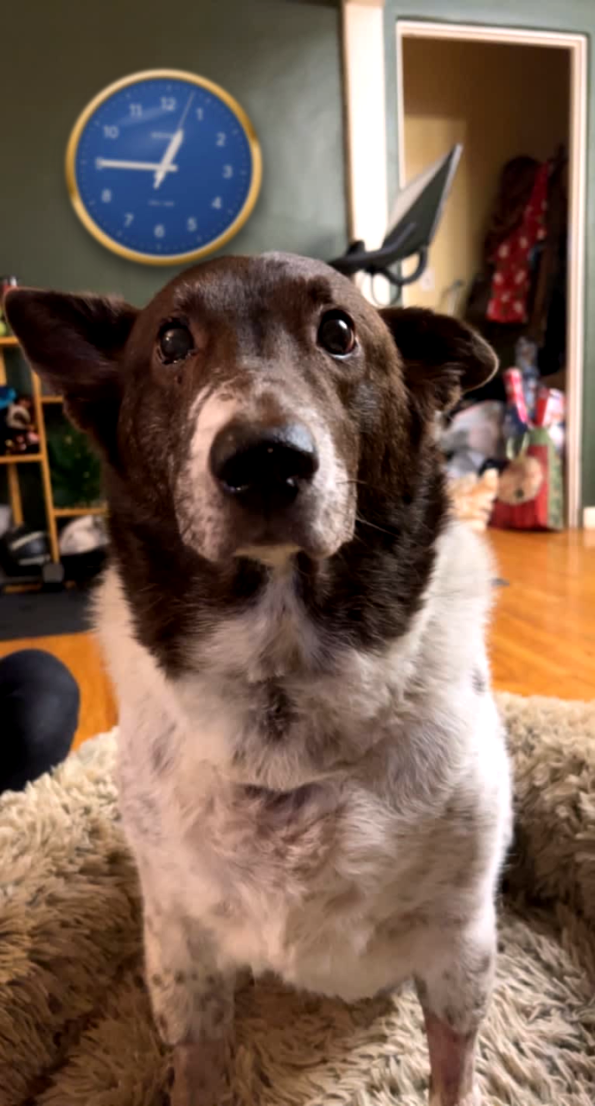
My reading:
**12:45:03**
